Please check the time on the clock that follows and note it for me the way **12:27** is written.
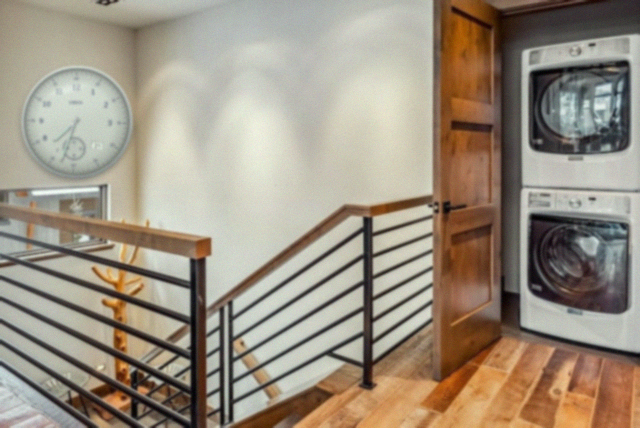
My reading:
**7:33**
